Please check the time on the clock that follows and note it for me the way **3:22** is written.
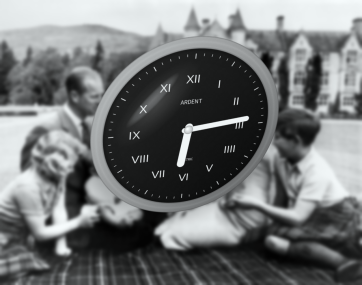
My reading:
**6:14**
